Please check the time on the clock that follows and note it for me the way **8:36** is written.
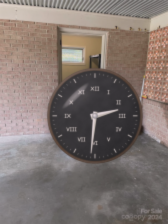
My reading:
**2:31**
